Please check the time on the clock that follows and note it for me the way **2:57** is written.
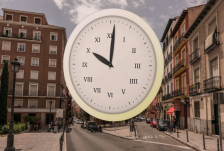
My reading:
**10:01**
